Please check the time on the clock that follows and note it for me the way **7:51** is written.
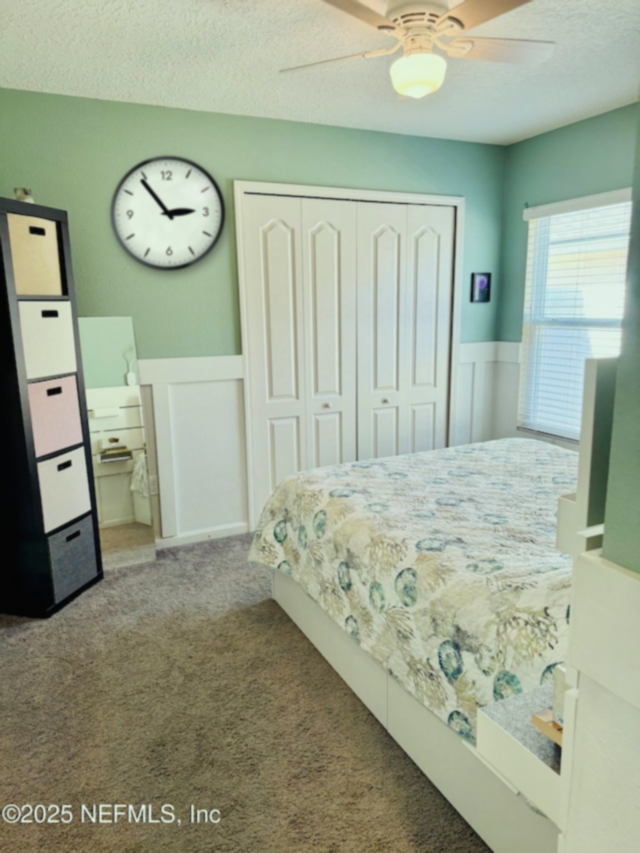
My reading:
**2:54**
